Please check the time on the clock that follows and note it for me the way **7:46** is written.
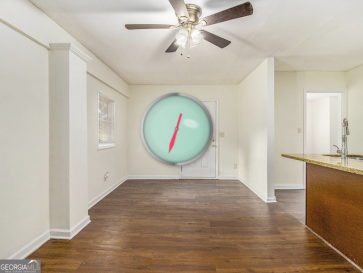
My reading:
**12:33**
